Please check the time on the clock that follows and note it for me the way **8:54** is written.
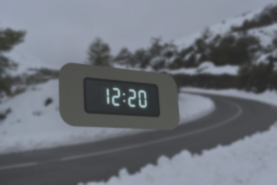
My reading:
**12:20**
